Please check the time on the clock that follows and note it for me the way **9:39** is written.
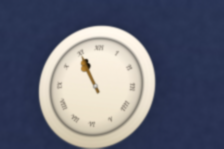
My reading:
**10:55**
